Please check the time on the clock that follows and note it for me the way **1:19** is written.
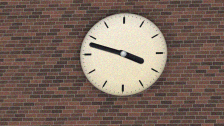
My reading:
**3:48**
